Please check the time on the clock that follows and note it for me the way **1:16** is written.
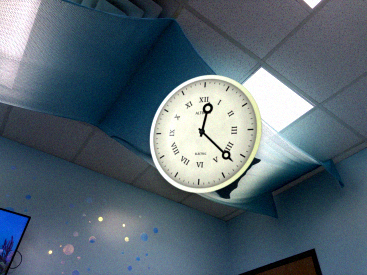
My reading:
**12:22**
